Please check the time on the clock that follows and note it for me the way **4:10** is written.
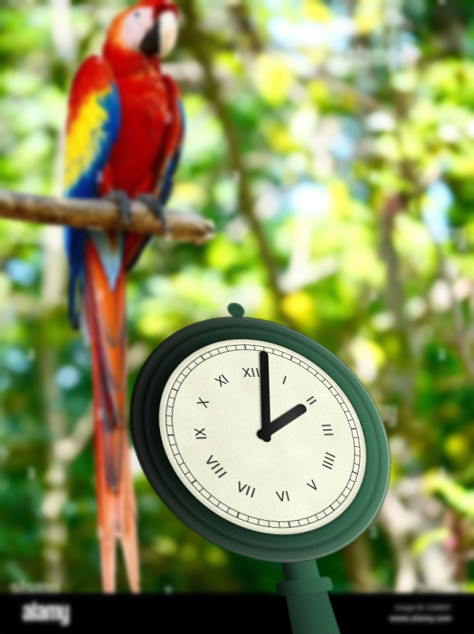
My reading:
**2:02**
